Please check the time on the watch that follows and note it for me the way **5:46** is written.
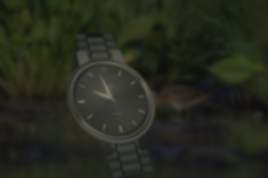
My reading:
**9:58**
